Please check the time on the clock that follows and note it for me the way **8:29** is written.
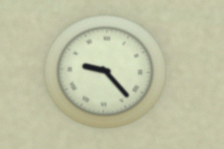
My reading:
**9:23**
